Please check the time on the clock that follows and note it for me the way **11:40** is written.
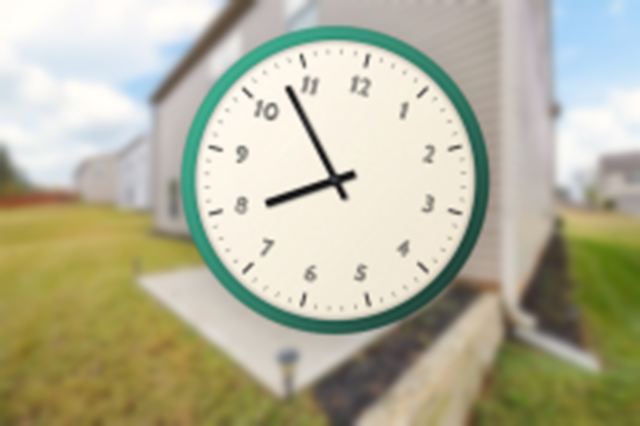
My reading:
**7:53**
